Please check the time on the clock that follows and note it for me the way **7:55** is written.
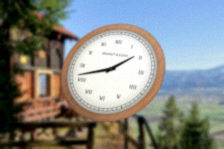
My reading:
**1:42**
